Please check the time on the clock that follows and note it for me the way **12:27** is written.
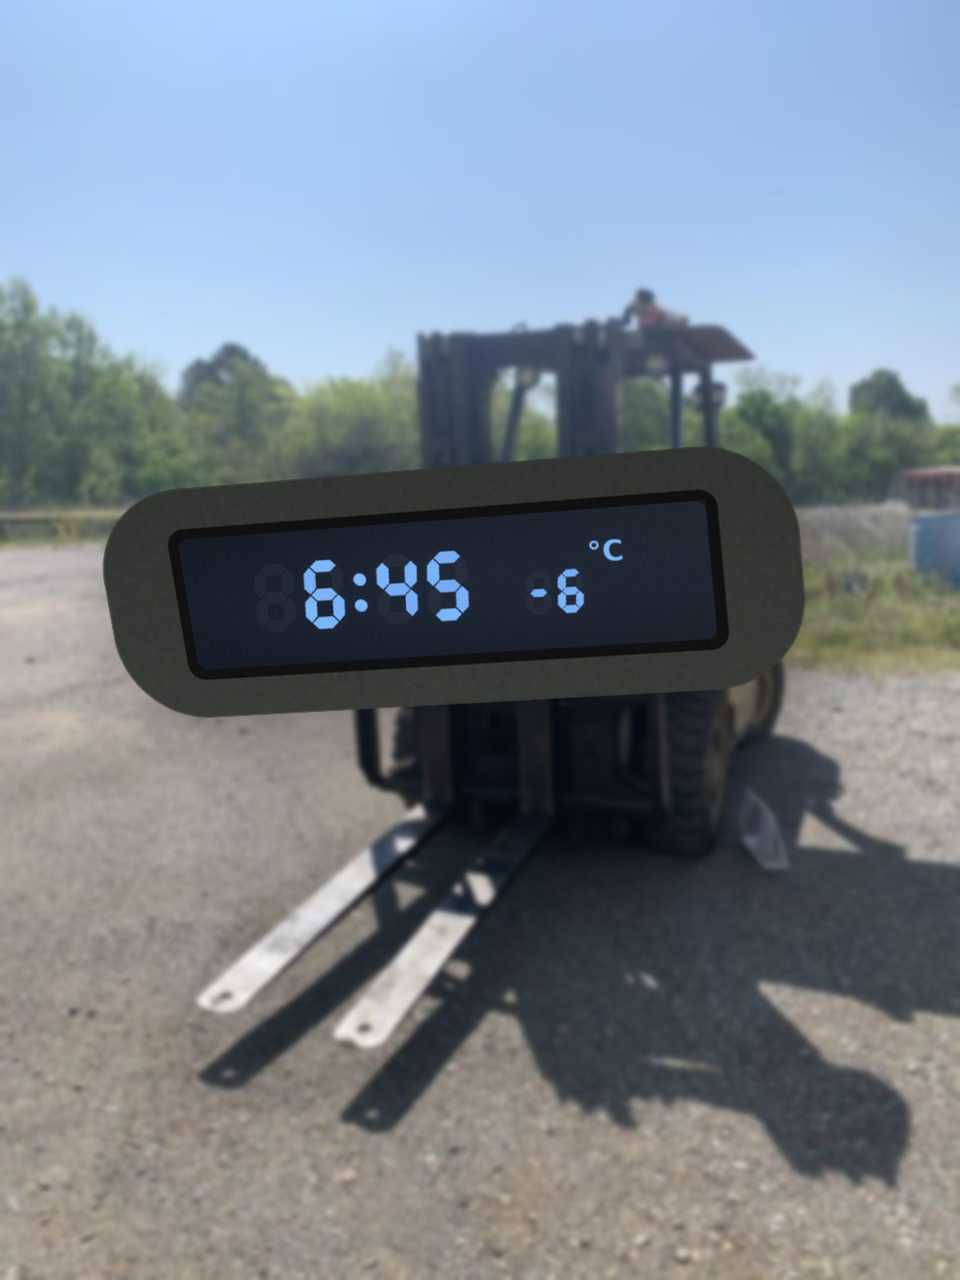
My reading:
**6:45**
